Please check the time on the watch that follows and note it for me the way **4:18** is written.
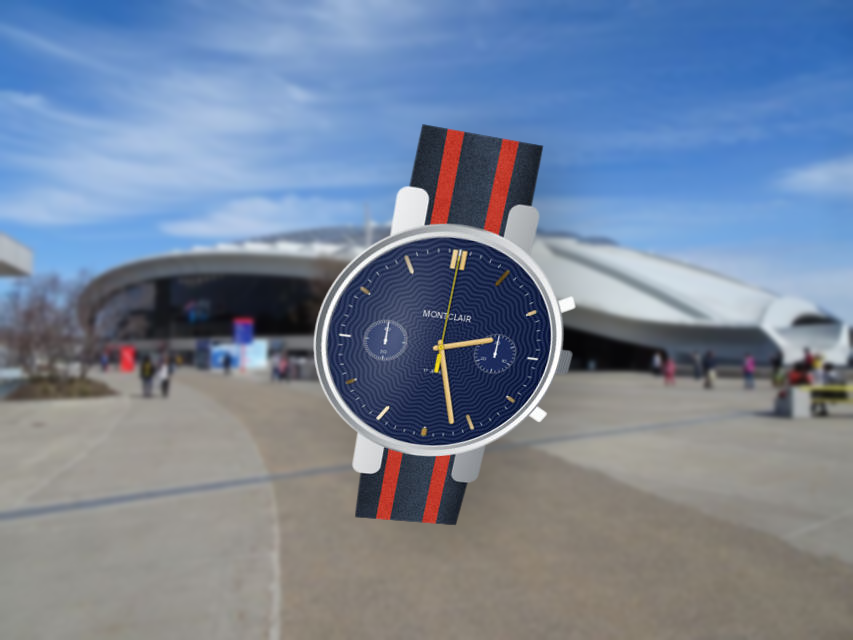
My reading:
**2:27**
